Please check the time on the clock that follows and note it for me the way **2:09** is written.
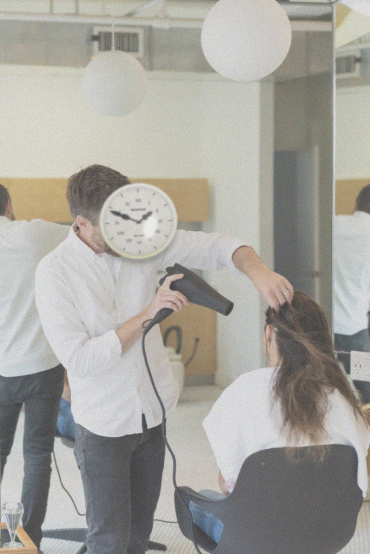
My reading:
**1:49**
